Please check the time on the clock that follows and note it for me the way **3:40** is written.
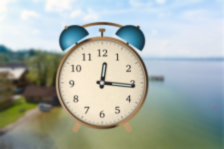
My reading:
**12:16**
